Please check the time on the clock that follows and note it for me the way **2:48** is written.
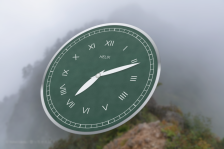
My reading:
**7:11**
